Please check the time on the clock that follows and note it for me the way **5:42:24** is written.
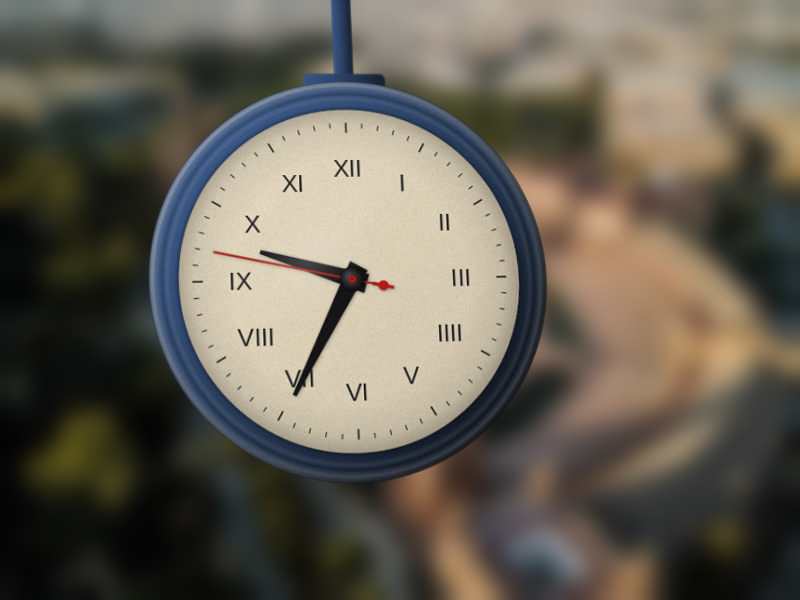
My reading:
**9:34:47**
